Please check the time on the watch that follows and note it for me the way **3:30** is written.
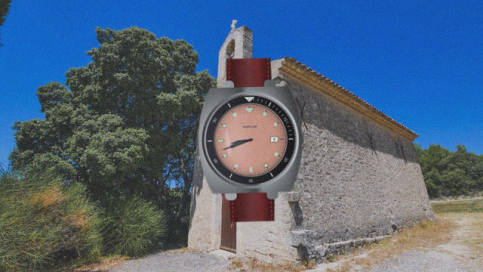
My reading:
**8:42**
